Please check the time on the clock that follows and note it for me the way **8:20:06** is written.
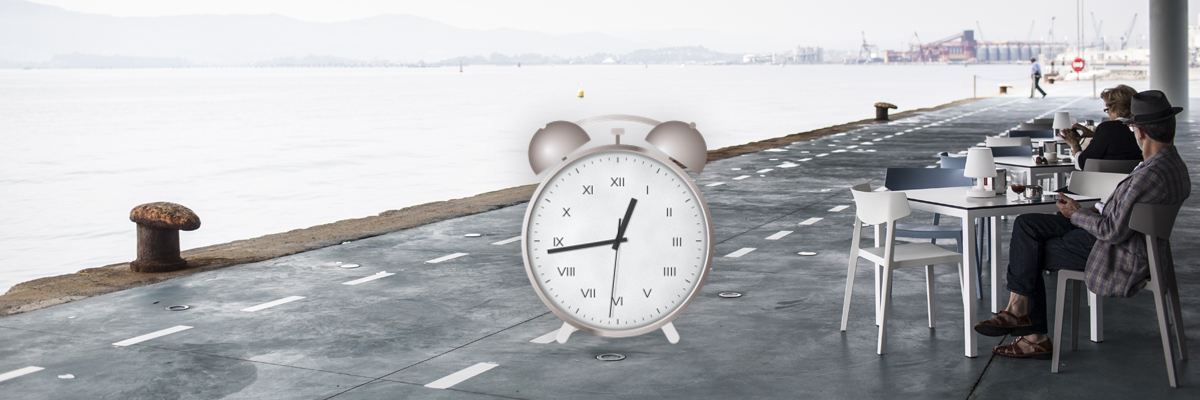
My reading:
**12:43:31**
